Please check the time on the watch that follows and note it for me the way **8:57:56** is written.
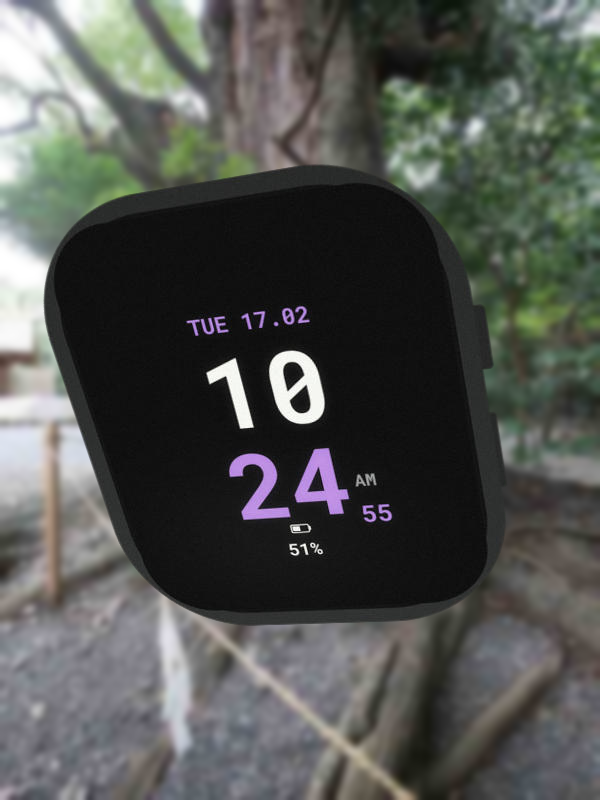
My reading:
**10:24:55**
